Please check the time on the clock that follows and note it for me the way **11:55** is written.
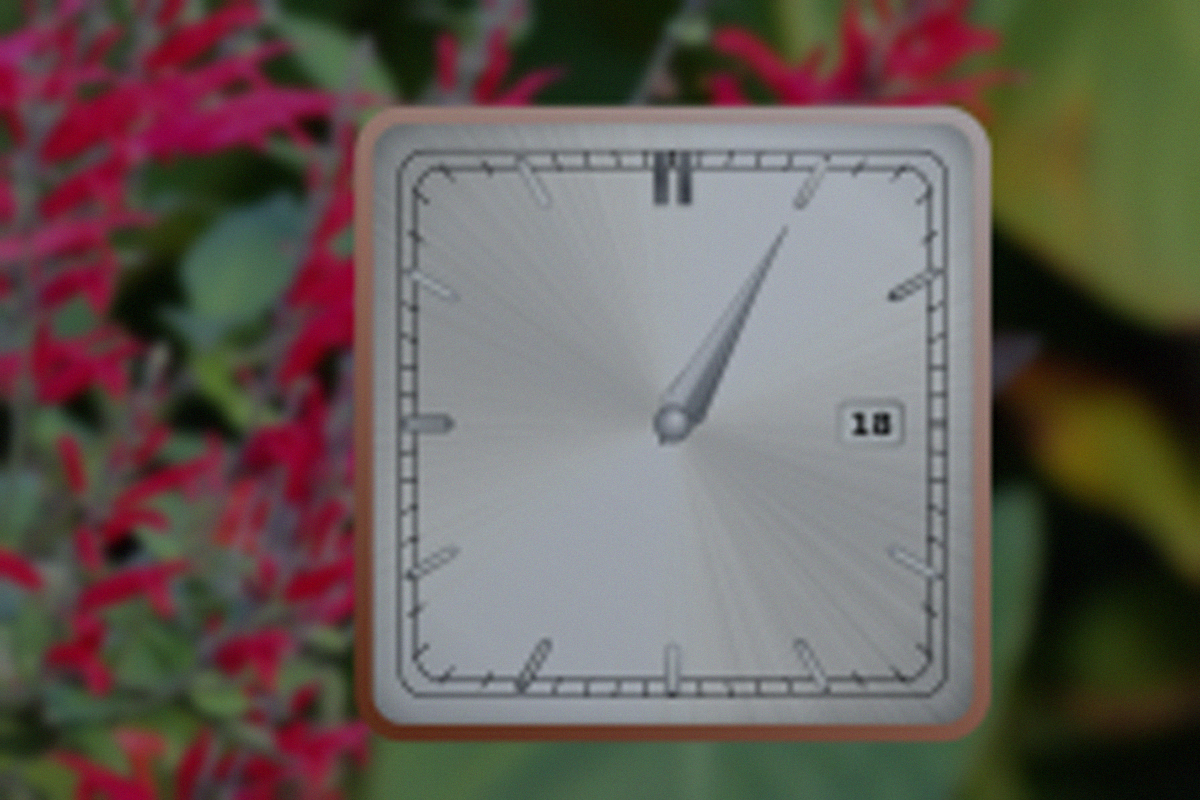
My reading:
**1:05**
